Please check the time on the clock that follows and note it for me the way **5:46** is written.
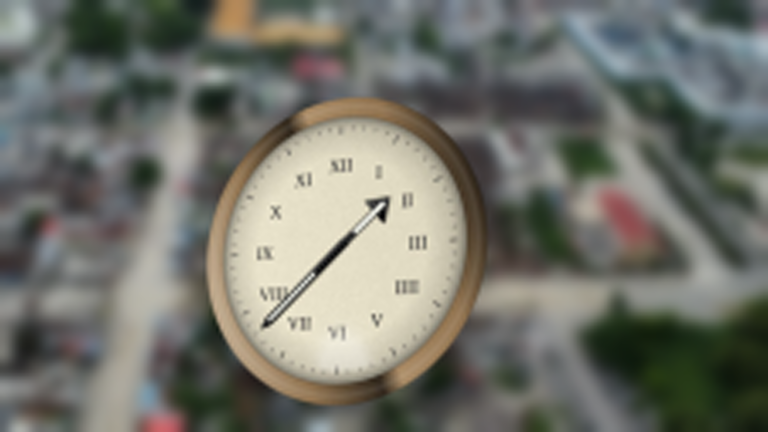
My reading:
**1:38**
